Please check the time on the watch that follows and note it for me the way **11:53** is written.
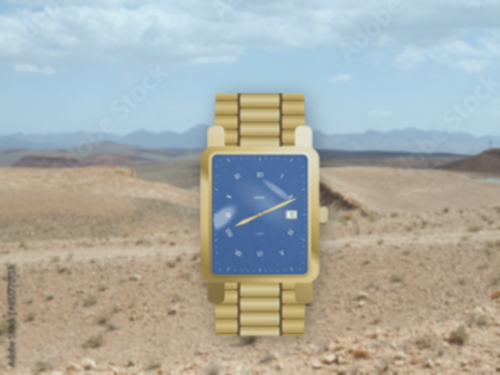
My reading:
**8:11**
